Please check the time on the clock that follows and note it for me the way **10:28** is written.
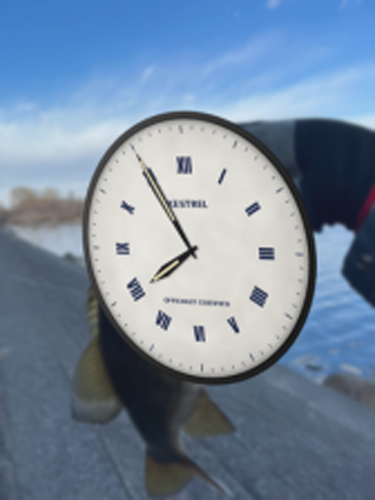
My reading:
**7:55**
